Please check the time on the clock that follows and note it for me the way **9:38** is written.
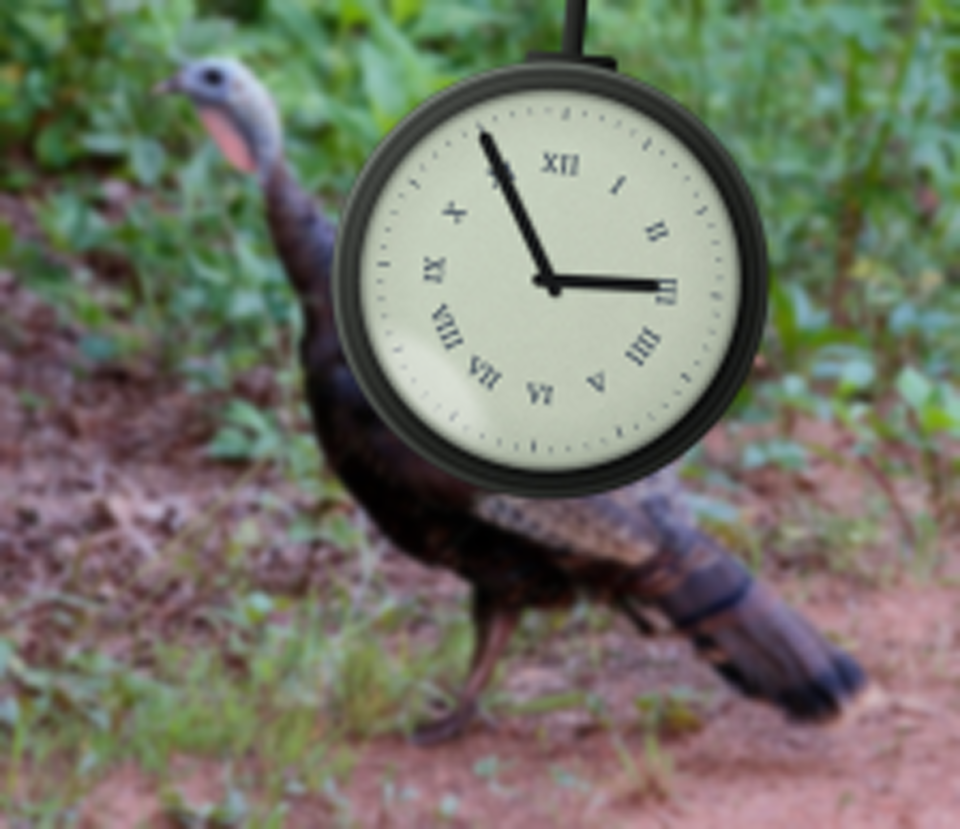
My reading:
**2:55**
